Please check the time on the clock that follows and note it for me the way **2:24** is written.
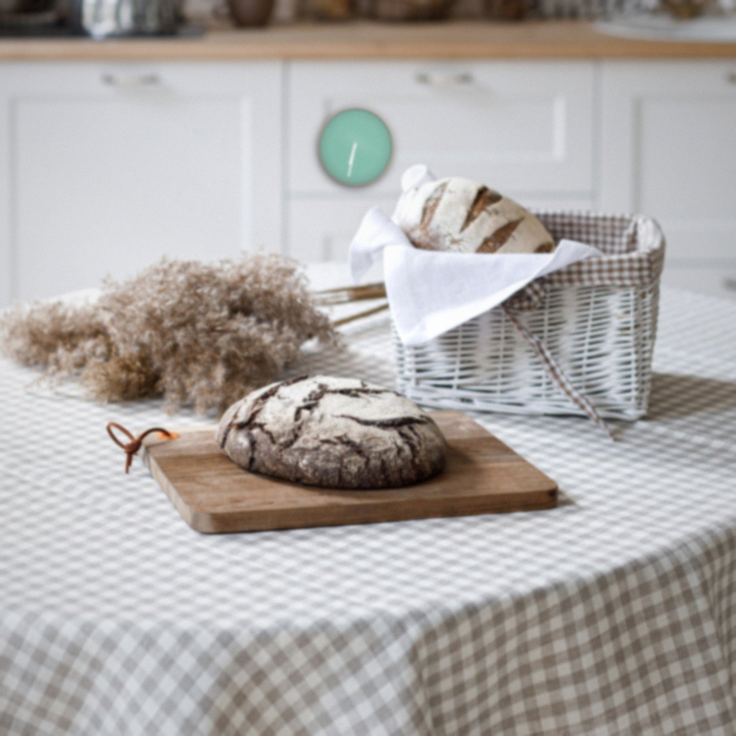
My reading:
**6:32**
